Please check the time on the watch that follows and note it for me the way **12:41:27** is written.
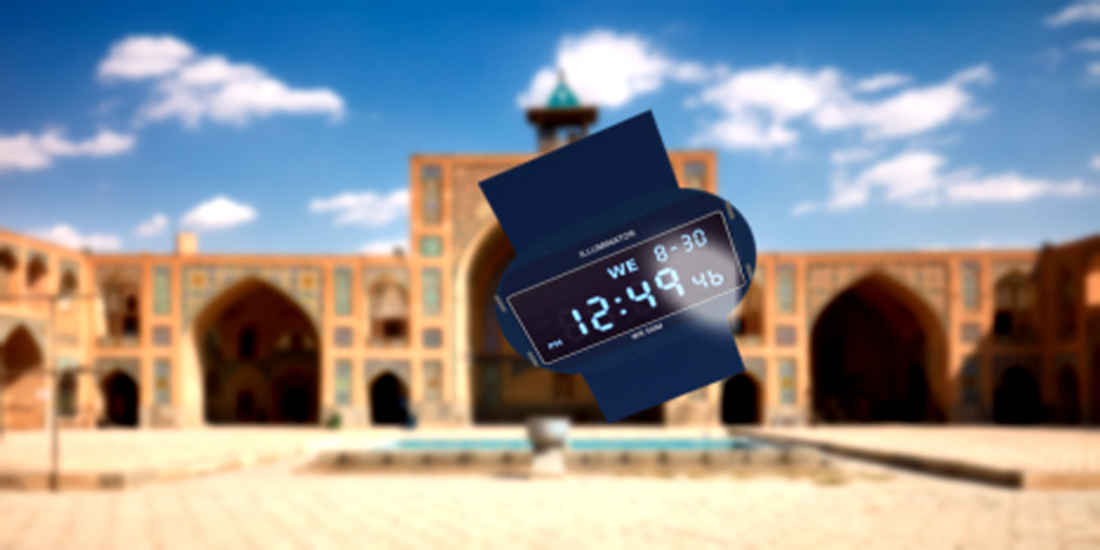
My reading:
**12:49:46**
